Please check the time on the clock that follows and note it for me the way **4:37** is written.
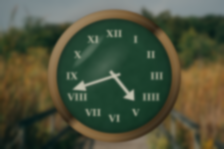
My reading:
**4:42**
